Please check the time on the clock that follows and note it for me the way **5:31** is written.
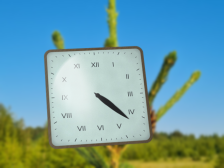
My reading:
**4:22**
